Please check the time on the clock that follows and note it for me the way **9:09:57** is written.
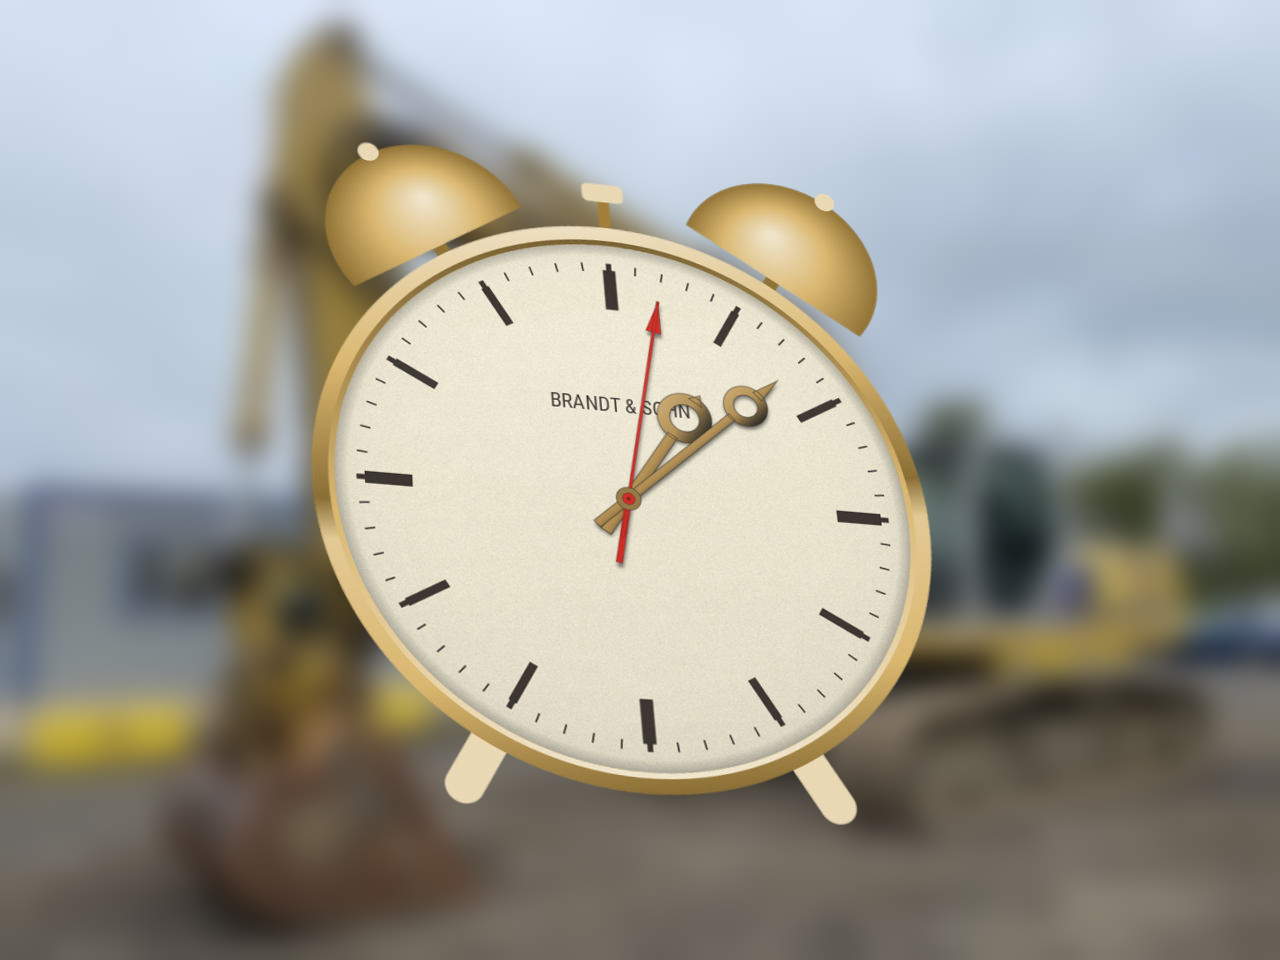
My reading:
**1:08:02**
